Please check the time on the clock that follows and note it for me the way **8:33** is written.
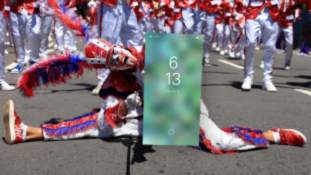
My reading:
**6:13**
